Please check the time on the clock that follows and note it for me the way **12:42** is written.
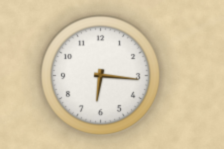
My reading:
**6:16**
